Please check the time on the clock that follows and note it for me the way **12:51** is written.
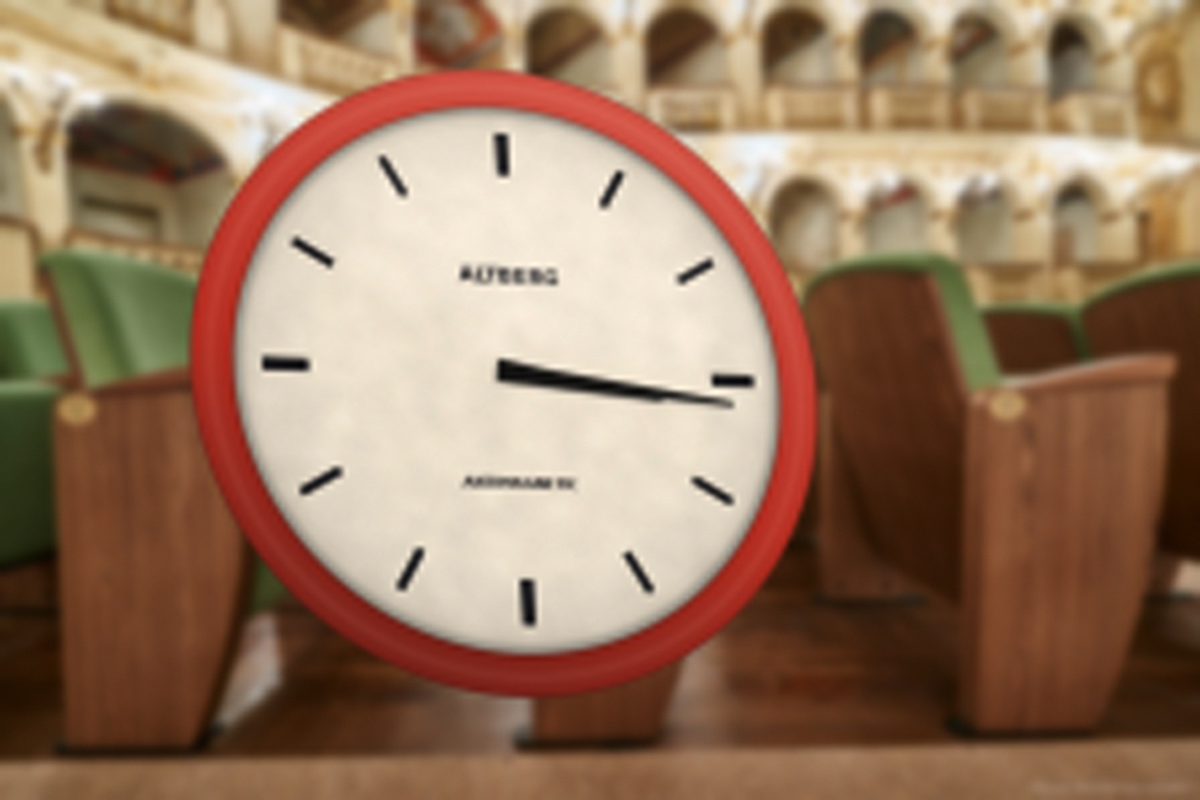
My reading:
**3:16**
